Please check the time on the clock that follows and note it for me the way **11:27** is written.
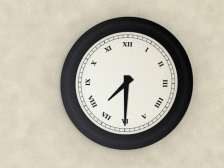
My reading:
**7:30**
